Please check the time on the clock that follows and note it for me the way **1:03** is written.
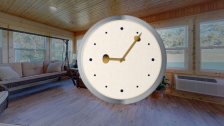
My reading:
**9:06**
